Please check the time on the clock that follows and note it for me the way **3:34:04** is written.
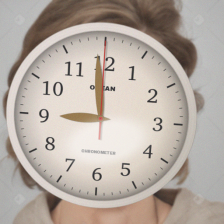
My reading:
**8:59:00**
